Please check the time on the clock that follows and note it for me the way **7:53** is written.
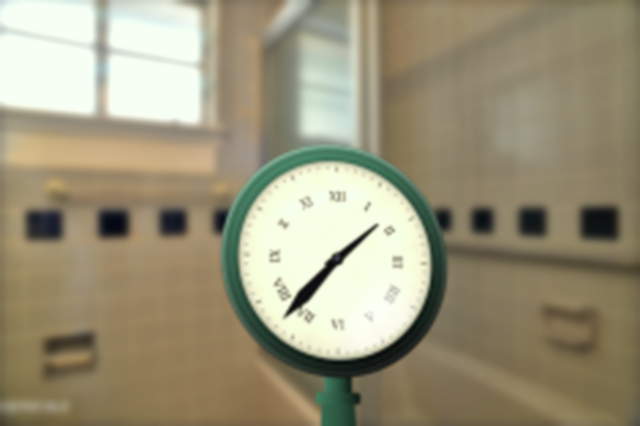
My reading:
**1:37**
